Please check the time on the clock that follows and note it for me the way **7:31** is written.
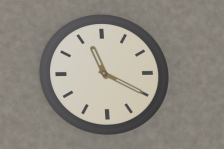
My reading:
**11:20**
